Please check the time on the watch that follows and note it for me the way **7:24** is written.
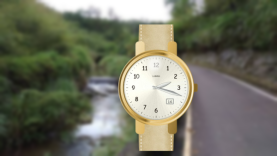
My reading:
**2:18**
